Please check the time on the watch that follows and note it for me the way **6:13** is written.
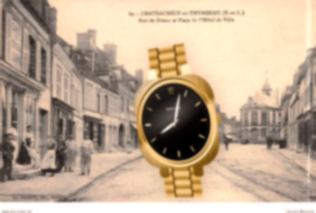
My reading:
**8:03**
